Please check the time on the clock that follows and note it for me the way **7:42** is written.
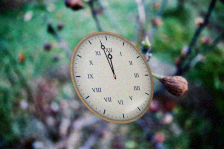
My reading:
**11:58**
